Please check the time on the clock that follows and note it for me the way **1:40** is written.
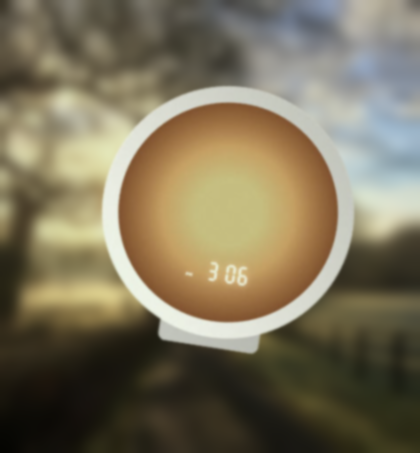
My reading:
**3:06**
